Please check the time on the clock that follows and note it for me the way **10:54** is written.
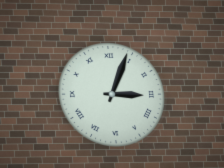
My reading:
**3:04**
